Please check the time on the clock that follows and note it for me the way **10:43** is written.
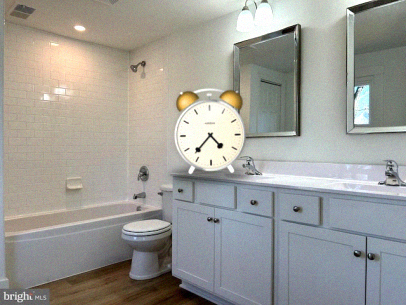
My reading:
**4:37**
